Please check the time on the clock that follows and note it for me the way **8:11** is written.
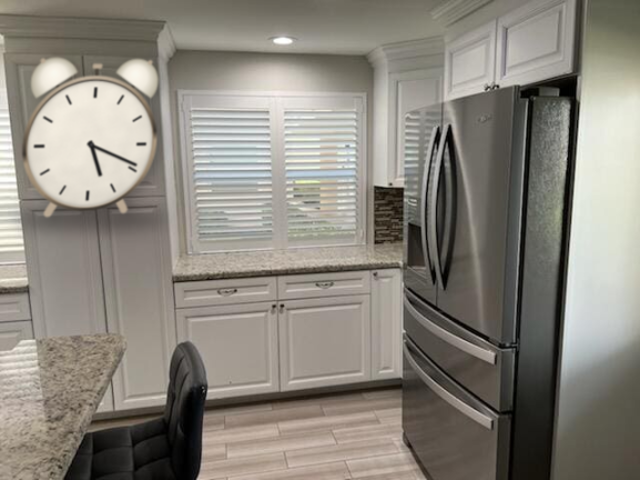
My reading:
**5:19**
